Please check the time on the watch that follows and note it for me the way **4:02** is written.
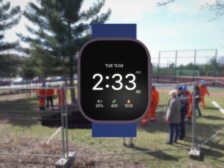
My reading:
**2:33**
